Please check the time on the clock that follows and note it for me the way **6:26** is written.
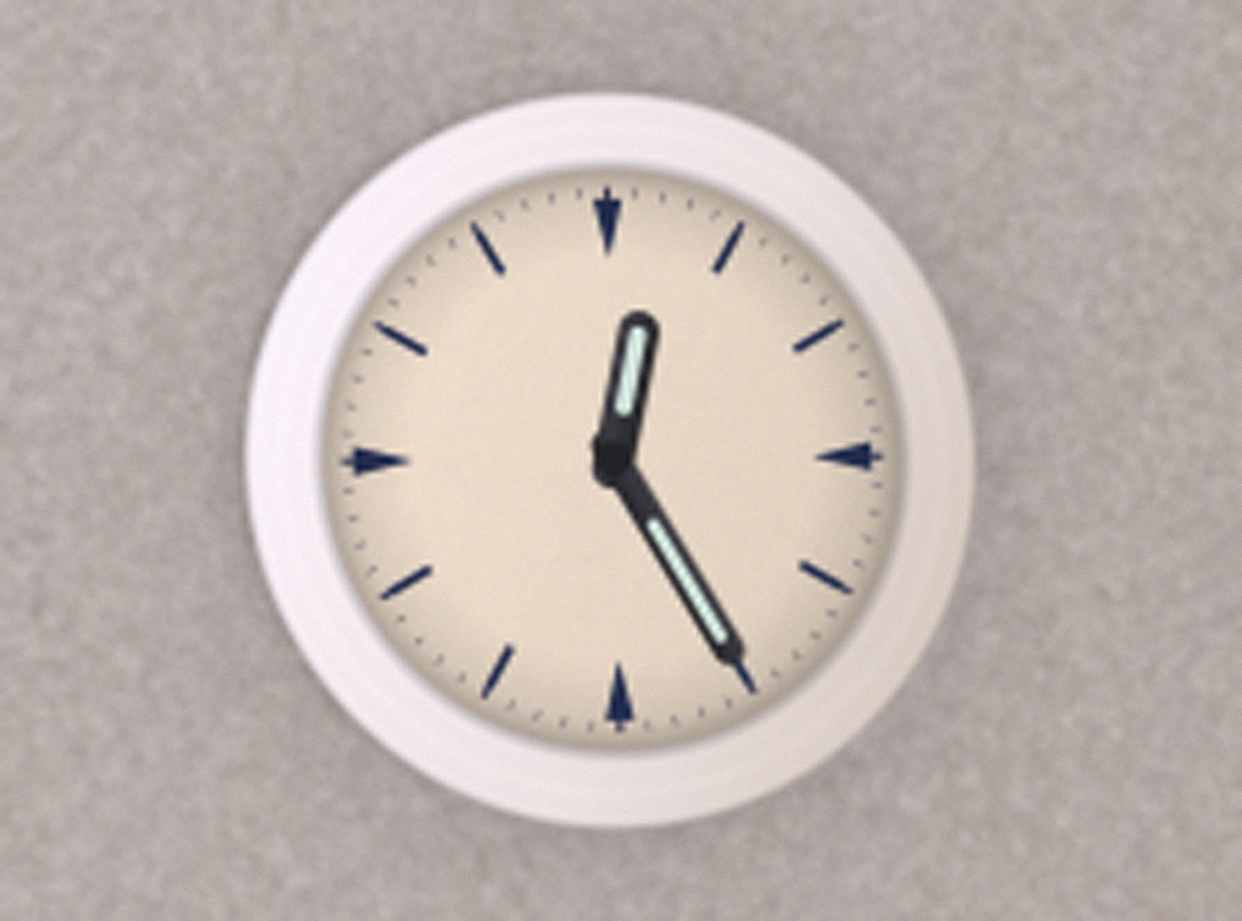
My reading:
**12:25**
